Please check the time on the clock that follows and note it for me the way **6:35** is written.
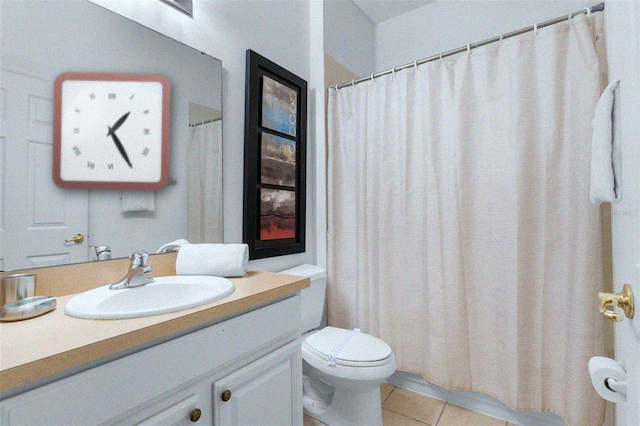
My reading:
**1:25**
